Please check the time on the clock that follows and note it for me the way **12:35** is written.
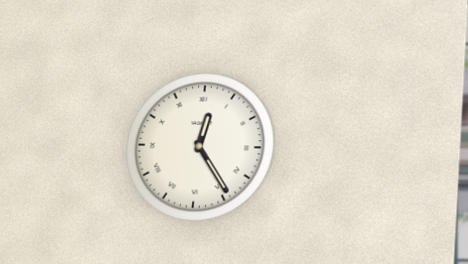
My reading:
**12:24**
